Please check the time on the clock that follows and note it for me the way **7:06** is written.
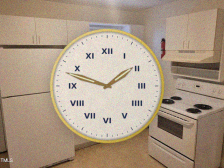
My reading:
**1:48**
